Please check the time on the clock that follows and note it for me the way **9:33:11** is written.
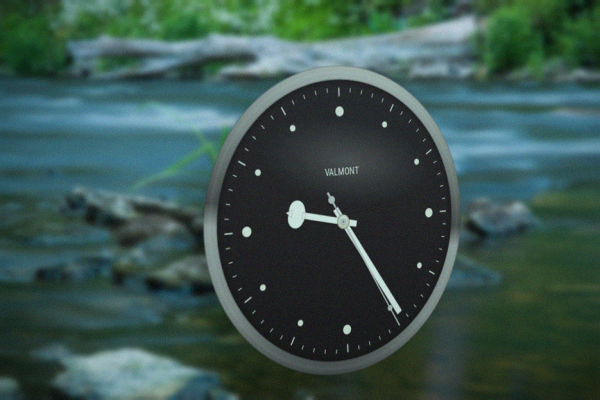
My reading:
**9:24:25**
